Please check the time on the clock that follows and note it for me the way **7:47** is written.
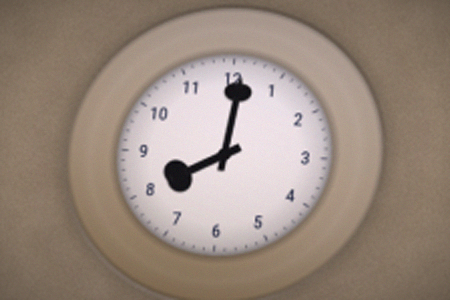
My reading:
**8:01**
